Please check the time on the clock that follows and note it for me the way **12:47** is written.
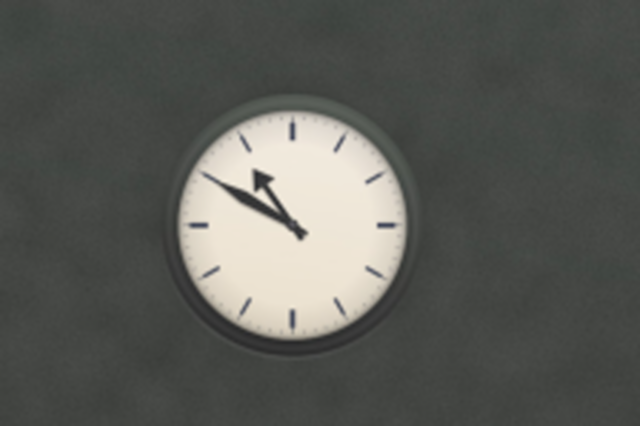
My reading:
**10:50**
